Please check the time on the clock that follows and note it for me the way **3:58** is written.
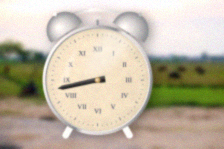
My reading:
**8:43**
